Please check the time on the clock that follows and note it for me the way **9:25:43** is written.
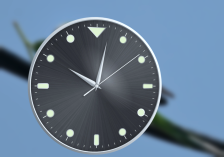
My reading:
**10:02:09**
